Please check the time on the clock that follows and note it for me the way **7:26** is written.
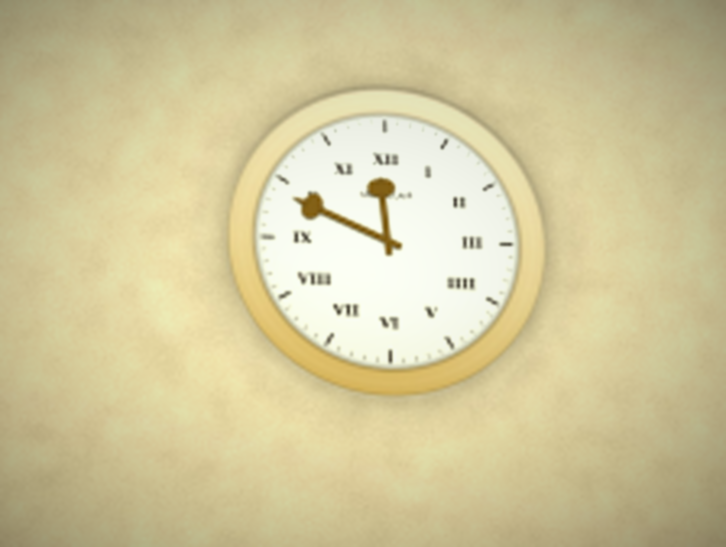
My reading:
**11:49**
